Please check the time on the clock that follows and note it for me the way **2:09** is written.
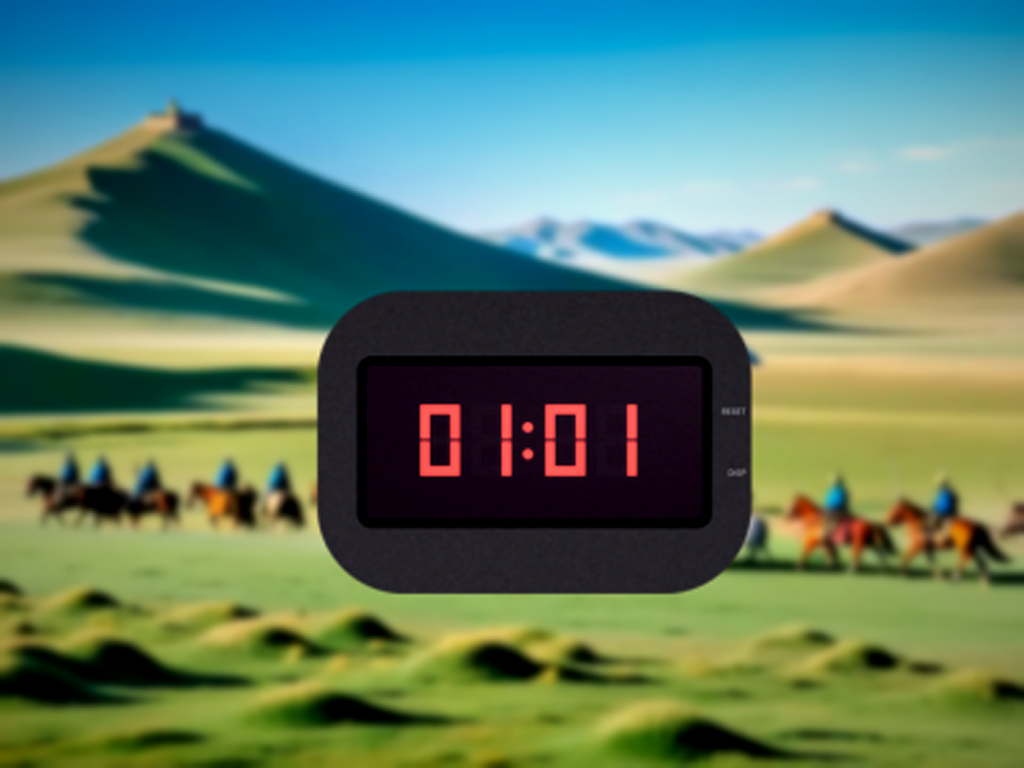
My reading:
**1:01**
